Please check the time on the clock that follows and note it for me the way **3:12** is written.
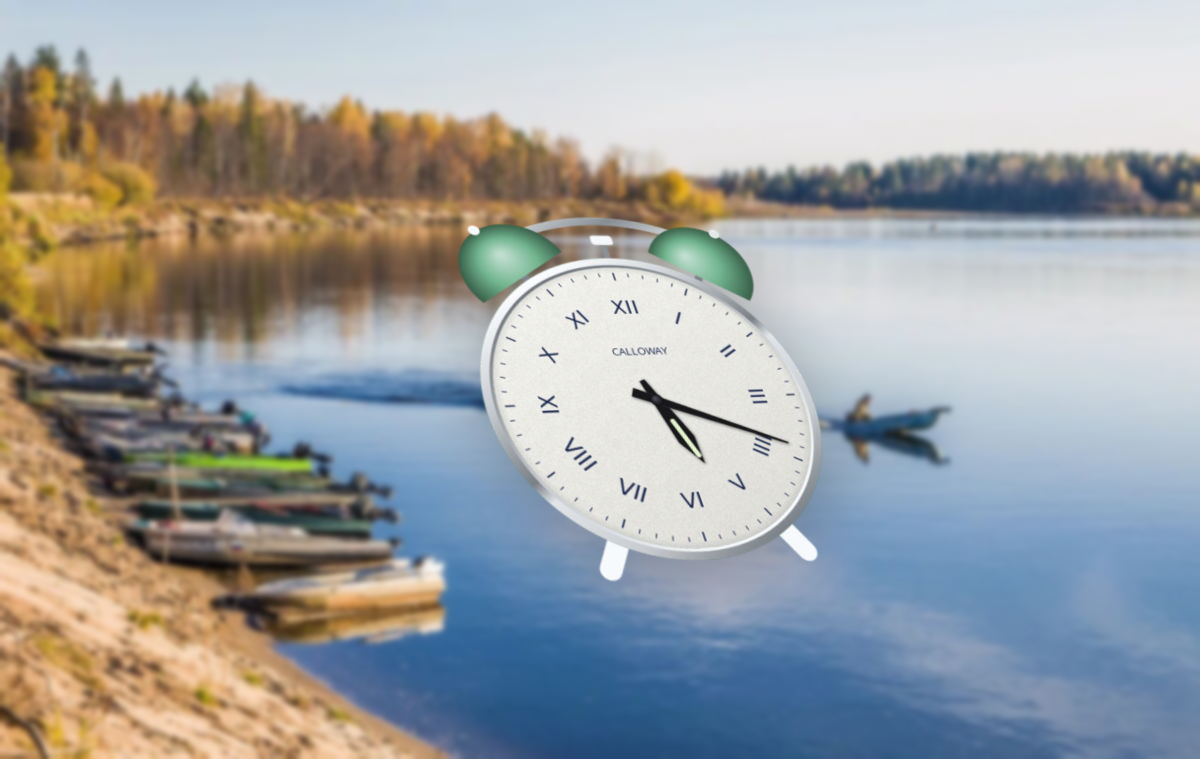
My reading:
**5:19**
